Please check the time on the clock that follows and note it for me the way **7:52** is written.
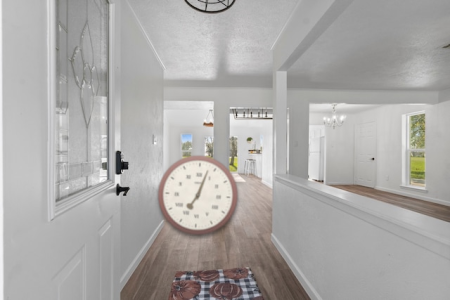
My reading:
**7:03**
